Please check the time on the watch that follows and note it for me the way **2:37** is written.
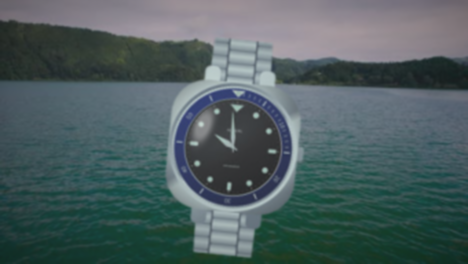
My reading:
**9:59**
